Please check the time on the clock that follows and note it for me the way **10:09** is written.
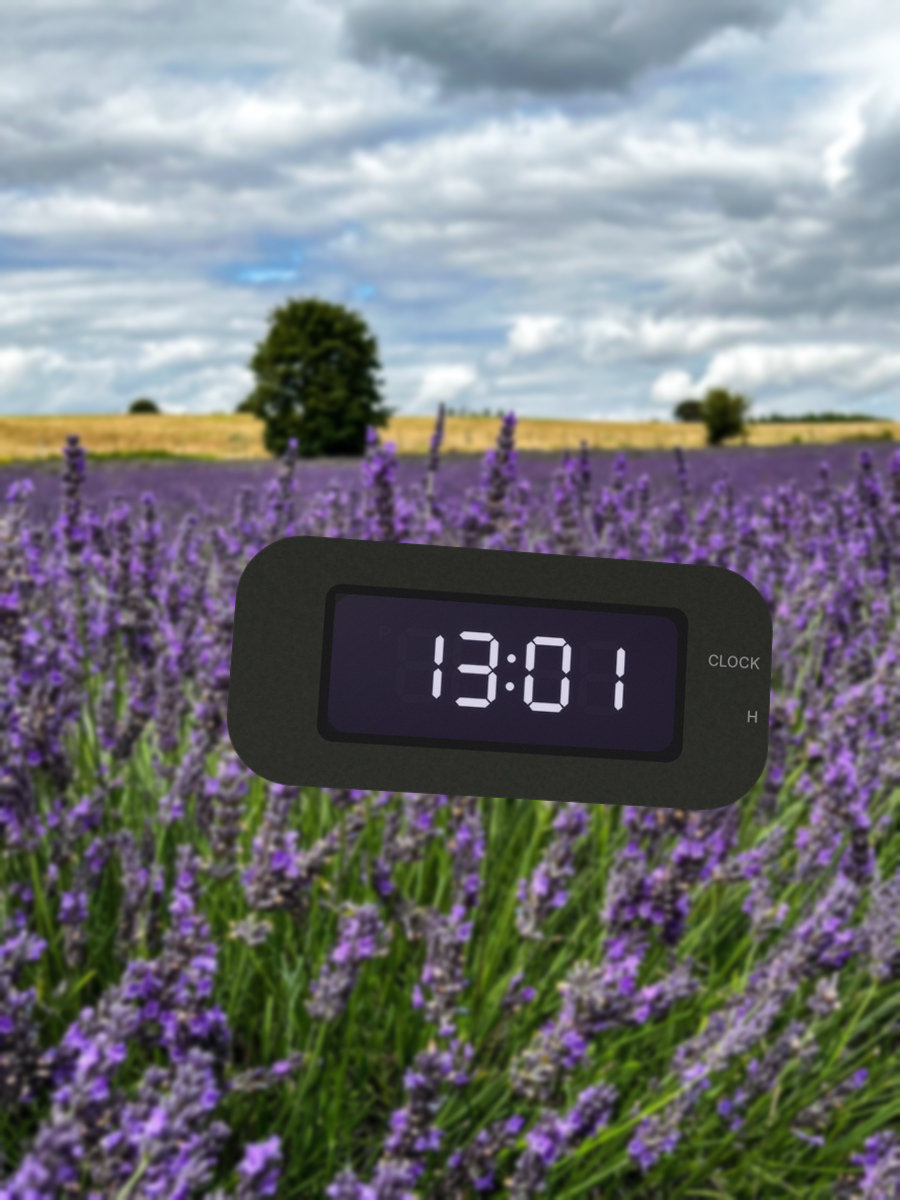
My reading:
**13:01**
